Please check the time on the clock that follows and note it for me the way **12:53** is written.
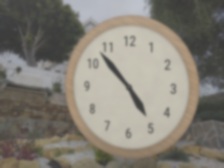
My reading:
**4:53**
